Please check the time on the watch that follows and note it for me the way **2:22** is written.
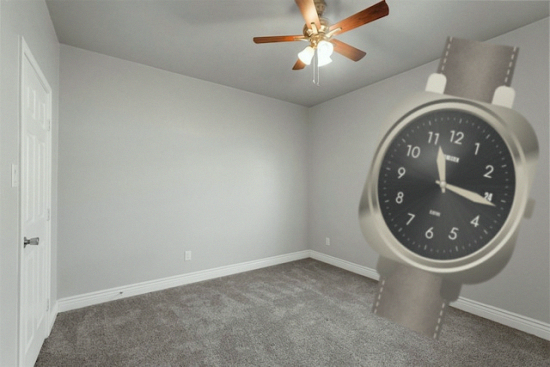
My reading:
**11:16**
